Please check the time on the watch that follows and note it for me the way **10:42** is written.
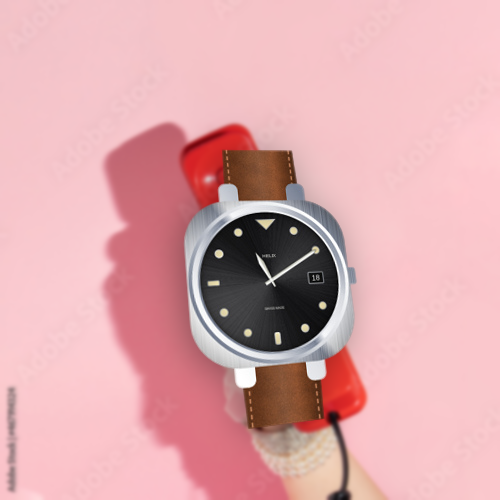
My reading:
**11:10**
